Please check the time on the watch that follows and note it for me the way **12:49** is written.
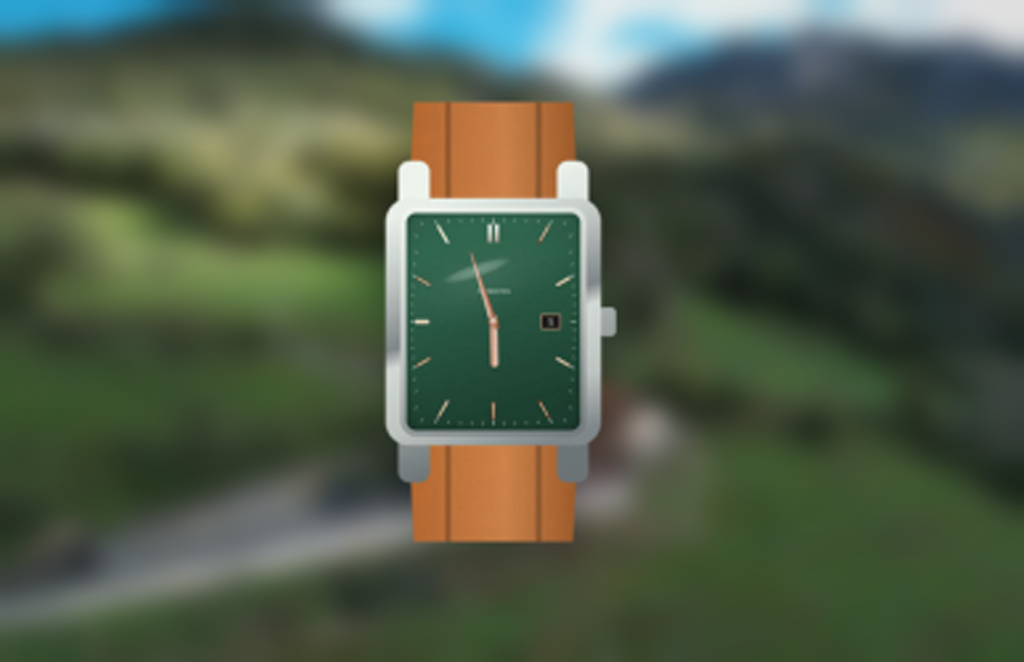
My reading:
**5:57**
